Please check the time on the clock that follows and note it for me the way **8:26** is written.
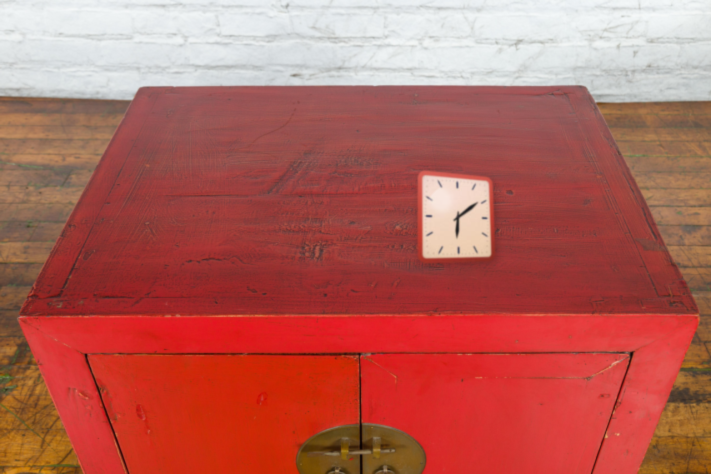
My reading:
**6:09**
